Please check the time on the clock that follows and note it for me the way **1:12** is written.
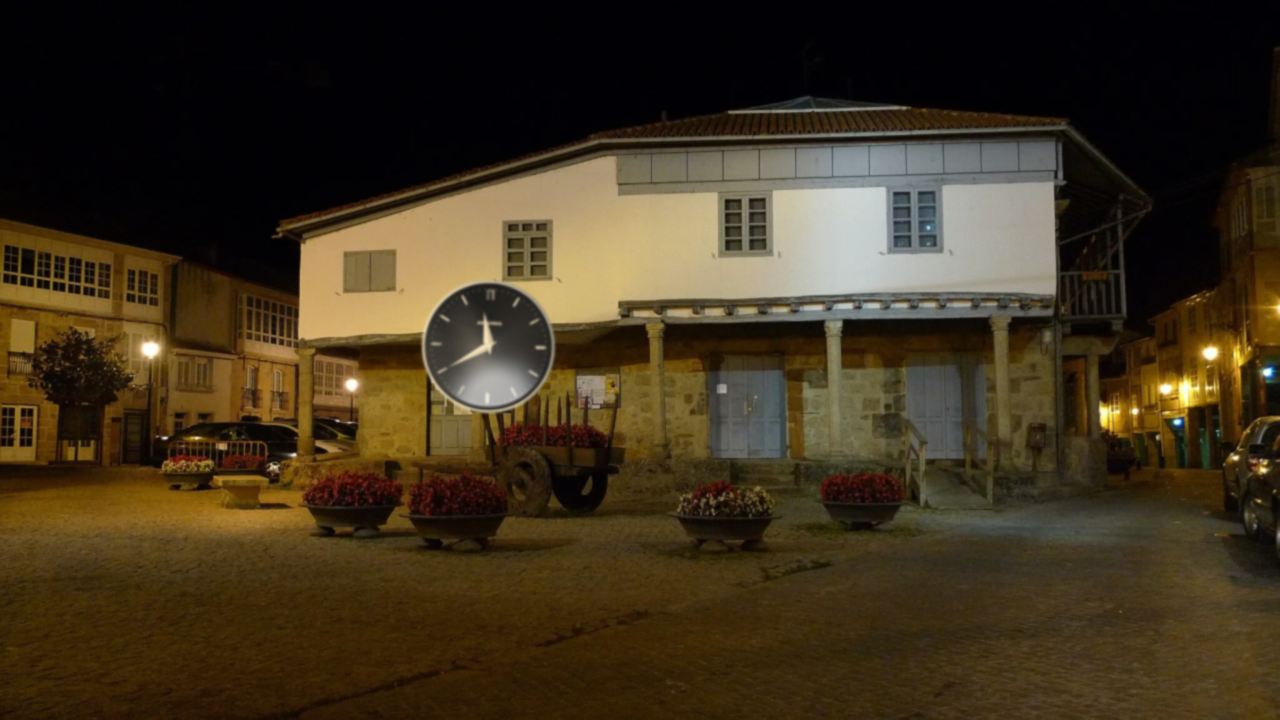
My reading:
**11:40**
